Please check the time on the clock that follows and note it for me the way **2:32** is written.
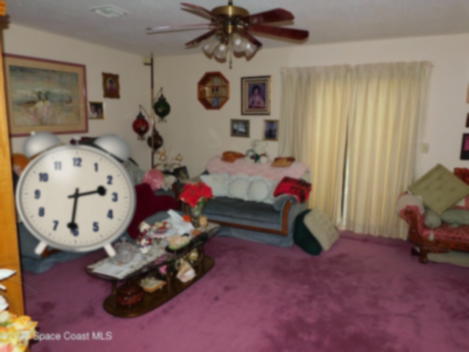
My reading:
**2:31**
